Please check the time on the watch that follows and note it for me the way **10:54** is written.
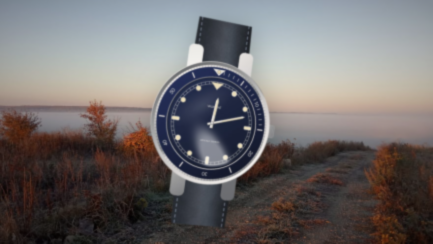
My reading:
**12:12**
